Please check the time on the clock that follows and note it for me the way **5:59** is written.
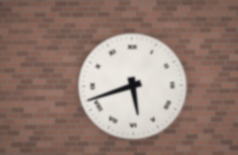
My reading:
**5:42**
